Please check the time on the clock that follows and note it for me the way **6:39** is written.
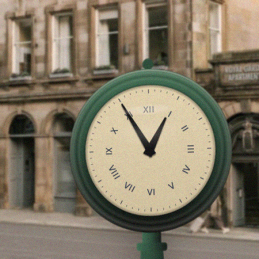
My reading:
**12:55**
